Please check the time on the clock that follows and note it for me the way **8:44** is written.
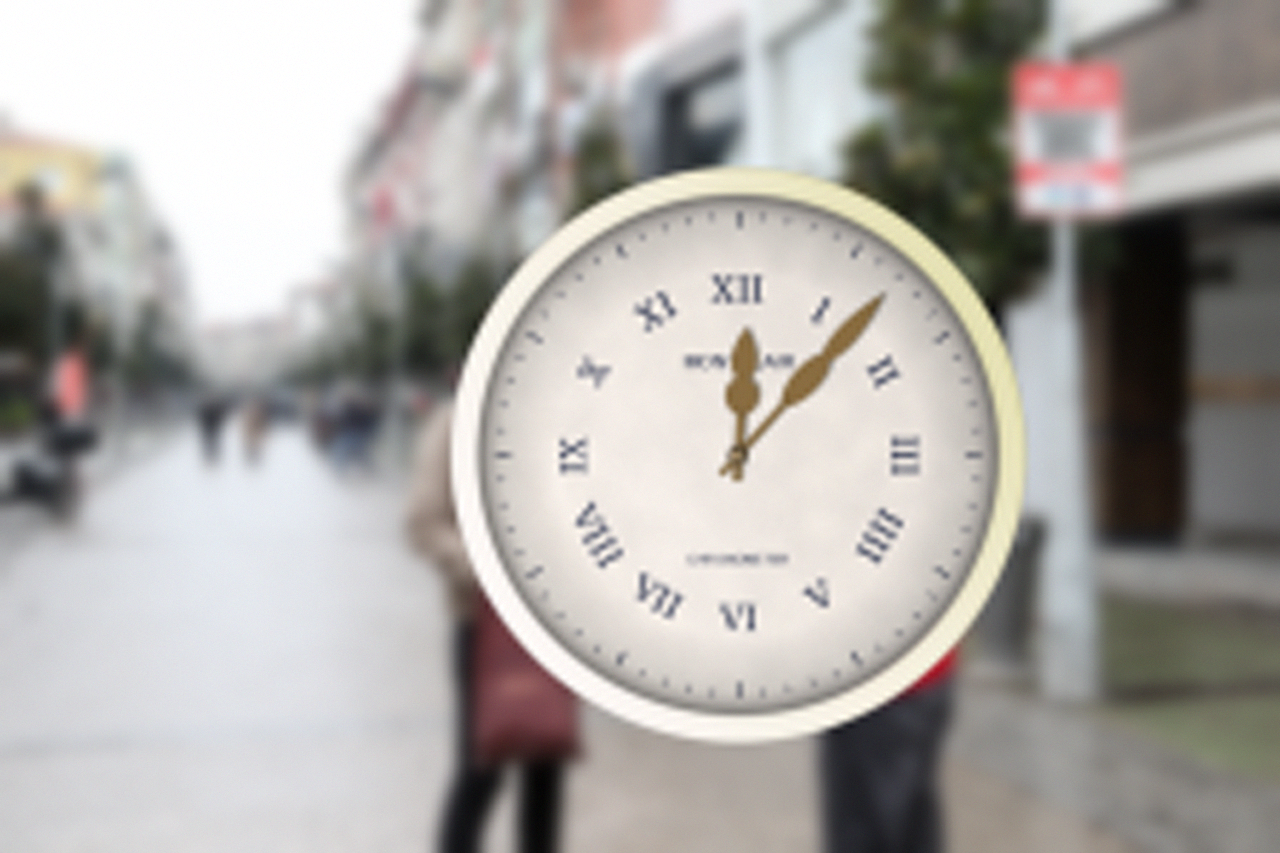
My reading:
**12:07**
